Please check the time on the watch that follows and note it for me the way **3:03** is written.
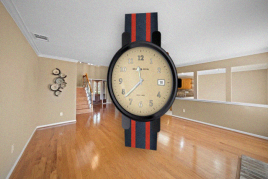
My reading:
**11:38**
